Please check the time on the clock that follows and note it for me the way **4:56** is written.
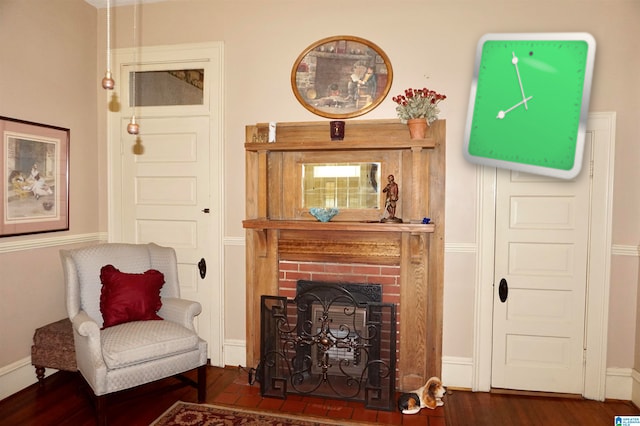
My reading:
**7:56**
